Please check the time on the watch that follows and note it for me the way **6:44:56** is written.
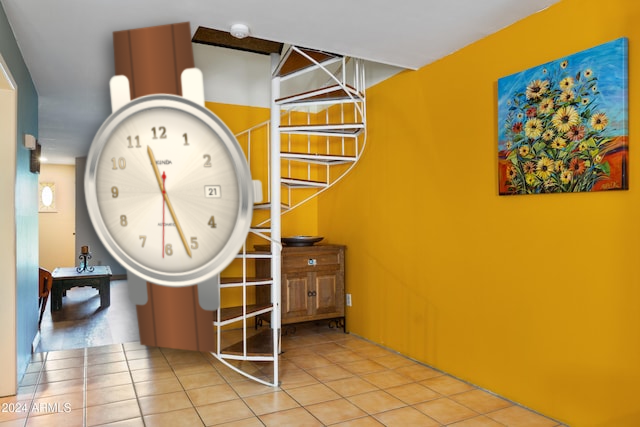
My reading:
**11:26:31**
